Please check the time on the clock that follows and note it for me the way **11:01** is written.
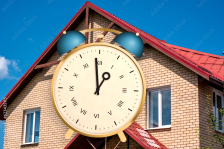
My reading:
**12:59**
